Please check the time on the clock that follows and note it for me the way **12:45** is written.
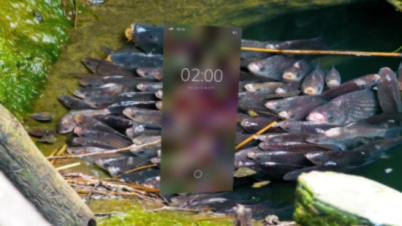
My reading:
**2:00**
